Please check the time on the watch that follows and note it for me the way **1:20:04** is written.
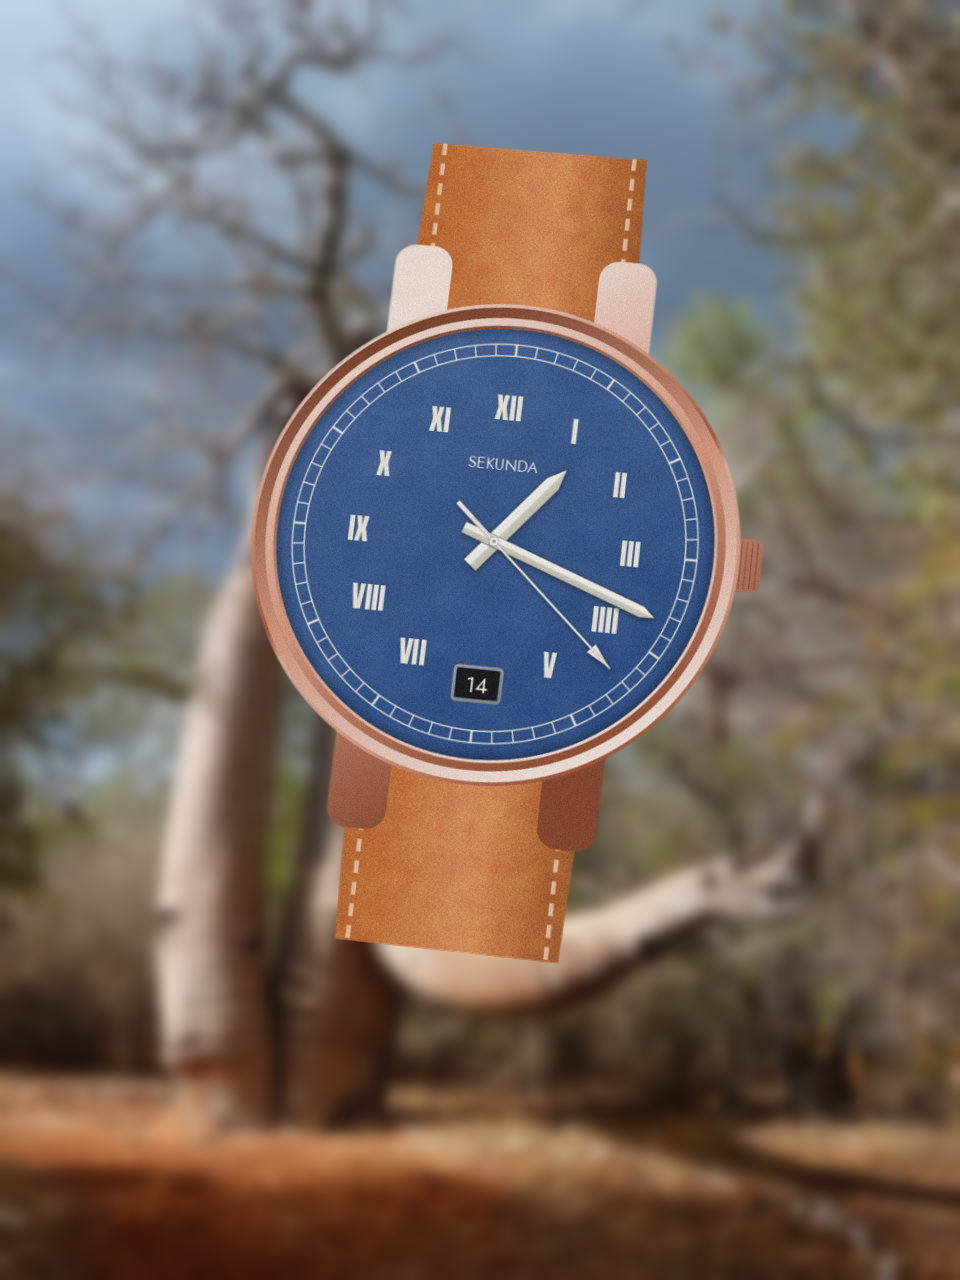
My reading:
**1:18:22**
